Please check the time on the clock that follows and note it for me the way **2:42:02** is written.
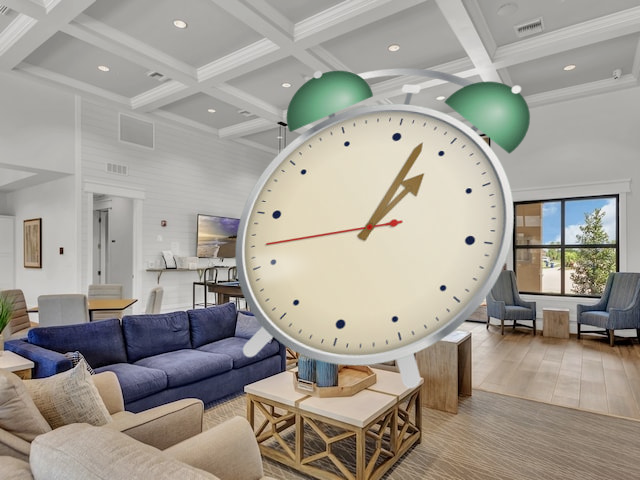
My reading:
**1:02:42**
